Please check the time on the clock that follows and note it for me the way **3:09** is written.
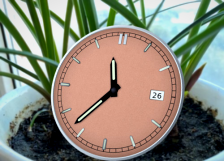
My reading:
**11:37**
